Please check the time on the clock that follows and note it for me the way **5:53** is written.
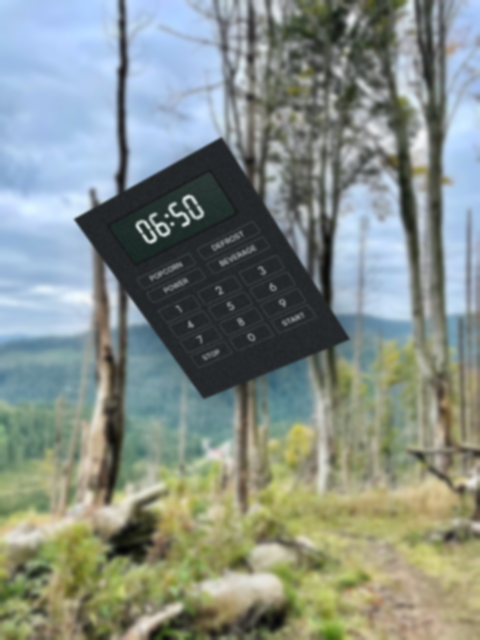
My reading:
**6:50**
